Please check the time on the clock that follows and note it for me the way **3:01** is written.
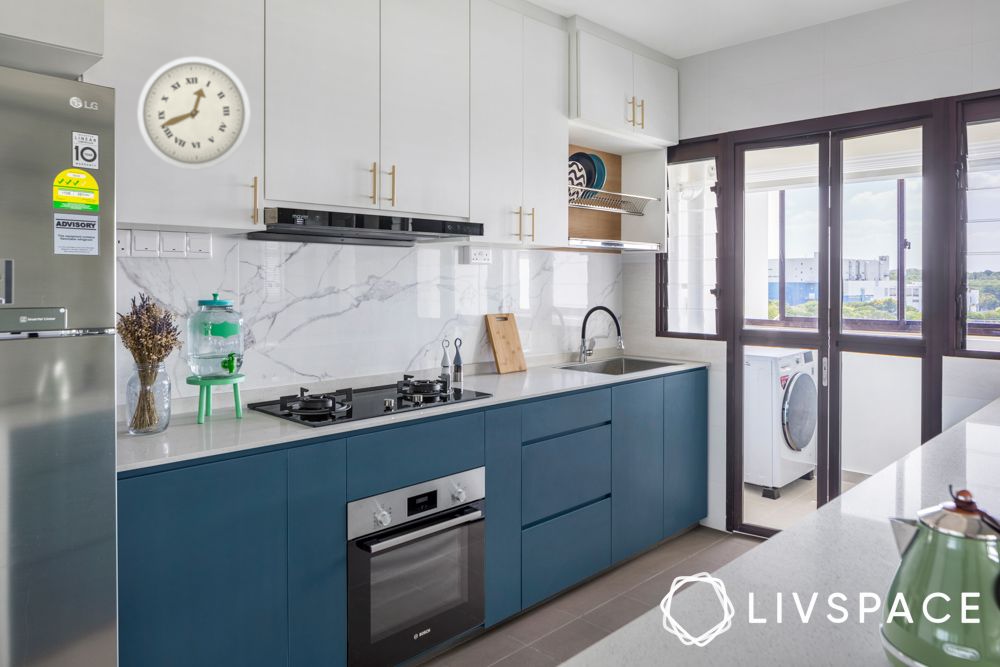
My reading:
**12:42**
